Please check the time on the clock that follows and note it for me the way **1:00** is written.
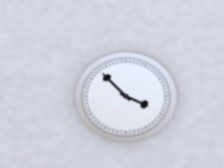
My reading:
**3:53**
